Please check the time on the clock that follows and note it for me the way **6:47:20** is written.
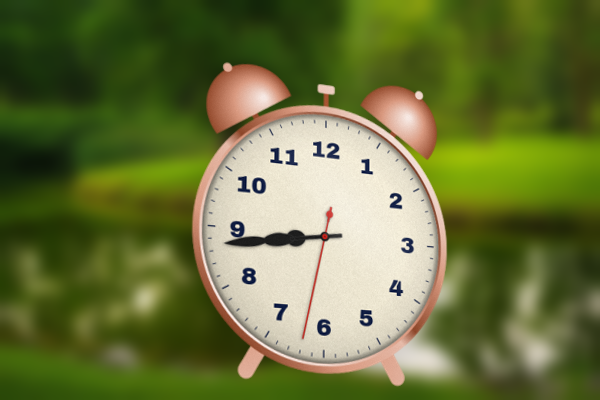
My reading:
**8:43:32**
